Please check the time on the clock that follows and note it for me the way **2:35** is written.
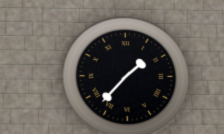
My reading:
**1:37**
